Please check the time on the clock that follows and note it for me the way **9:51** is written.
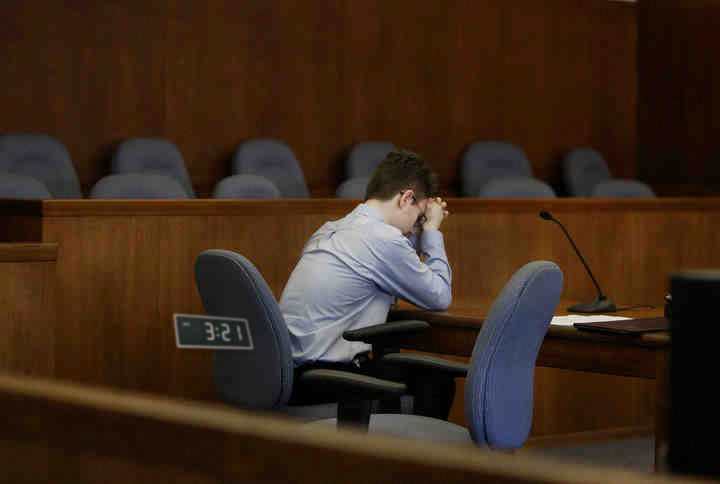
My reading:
**3:21**
